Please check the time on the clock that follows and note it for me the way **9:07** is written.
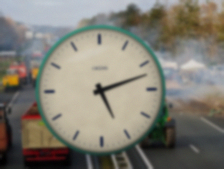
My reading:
**5:12**
